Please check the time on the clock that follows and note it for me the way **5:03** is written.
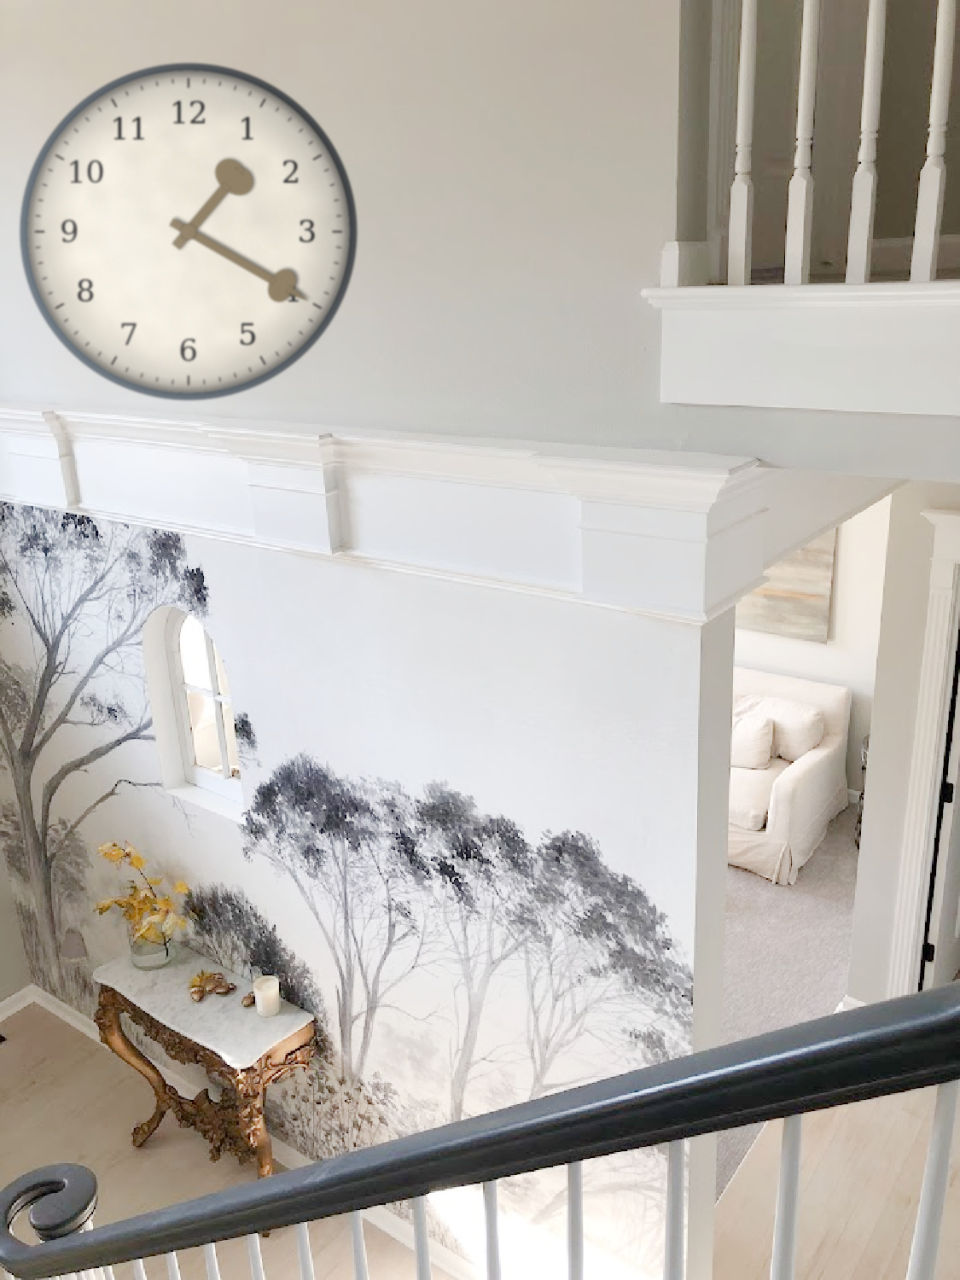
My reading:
**1:20**
